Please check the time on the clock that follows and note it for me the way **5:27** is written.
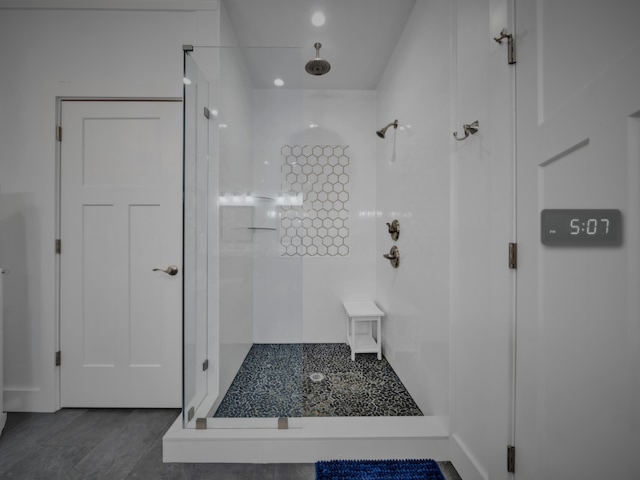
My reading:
**5:07**
